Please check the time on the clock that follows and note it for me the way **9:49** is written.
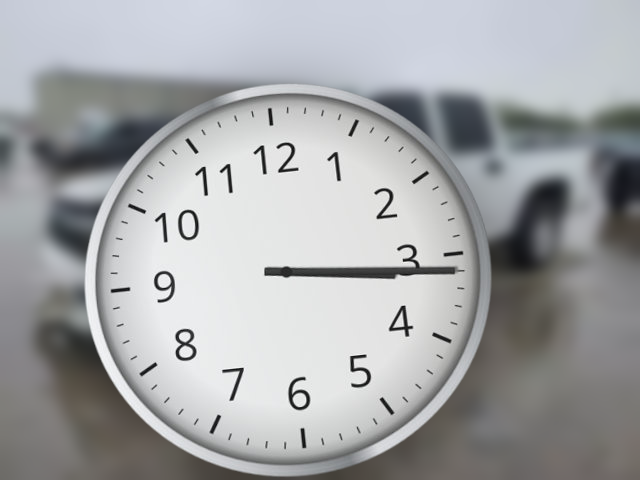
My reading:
**3:16**
